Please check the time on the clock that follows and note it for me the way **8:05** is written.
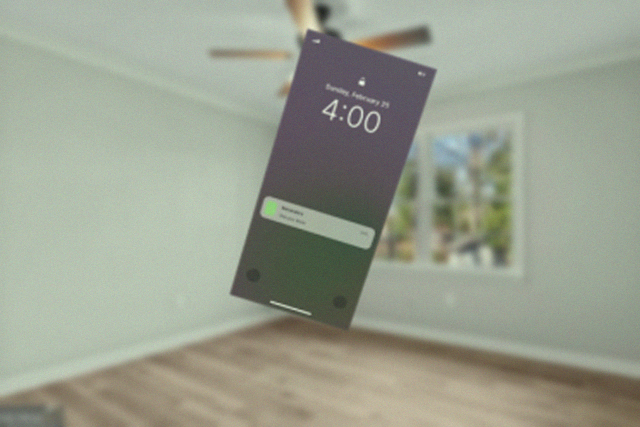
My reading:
**4:00**
